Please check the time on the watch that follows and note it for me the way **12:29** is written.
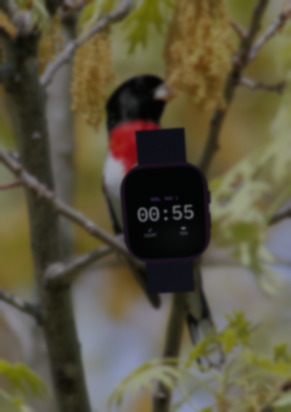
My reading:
**0:55**
